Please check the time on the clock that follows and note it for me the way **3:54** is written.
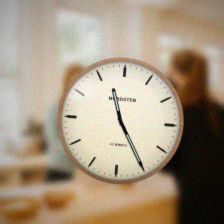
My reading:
**11:25**
